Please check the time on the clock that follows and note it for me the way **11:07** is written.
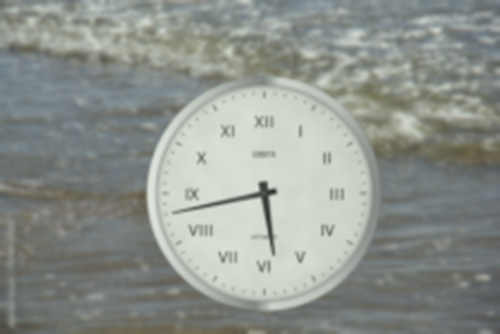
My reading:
**5:43**
